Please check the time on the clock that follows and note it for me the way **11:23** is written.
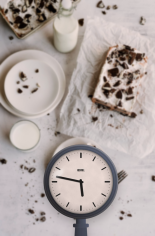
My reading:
**5:47**
